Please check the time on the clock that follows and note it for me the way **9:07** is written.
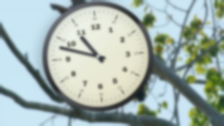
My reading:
**10:48**
